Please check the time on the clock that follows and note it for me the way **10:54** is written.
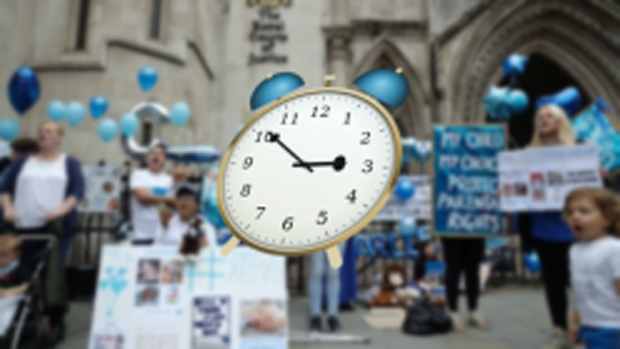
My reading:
**2:51**
